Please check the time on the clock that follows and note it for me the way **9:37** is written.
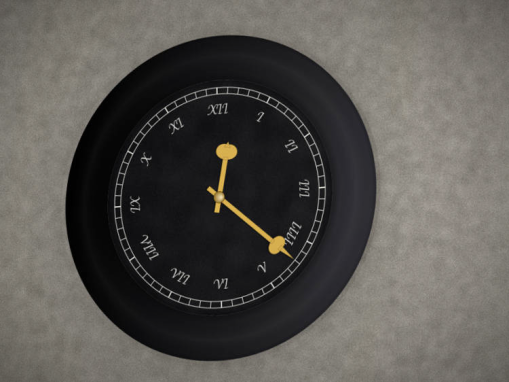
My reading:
**12:22**
